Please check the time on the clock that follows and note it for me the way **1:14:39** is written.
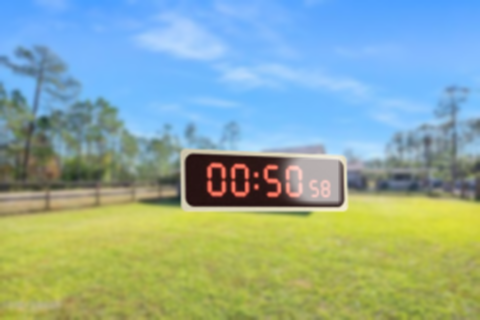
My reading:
**0:50:58**
